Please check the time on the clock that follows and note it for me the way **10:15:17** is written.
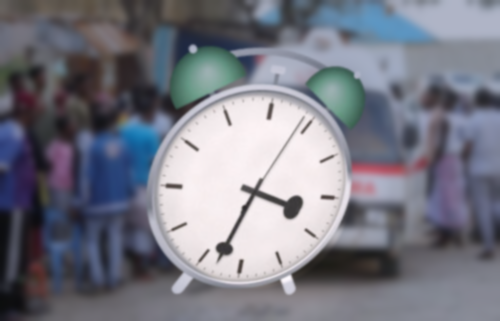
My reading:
**3:33:04**
